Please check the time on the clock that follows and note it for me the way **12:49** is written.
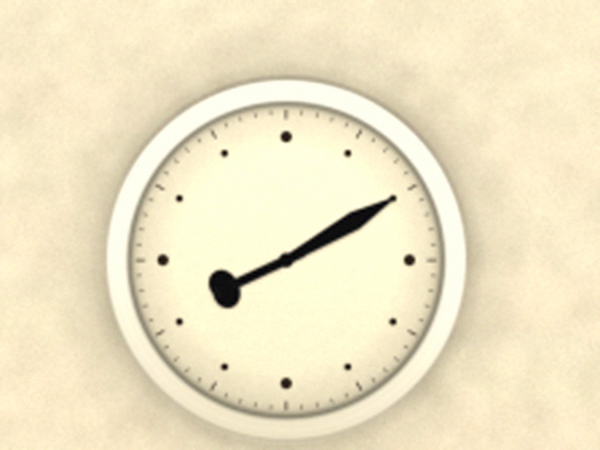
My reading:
**8:10**
